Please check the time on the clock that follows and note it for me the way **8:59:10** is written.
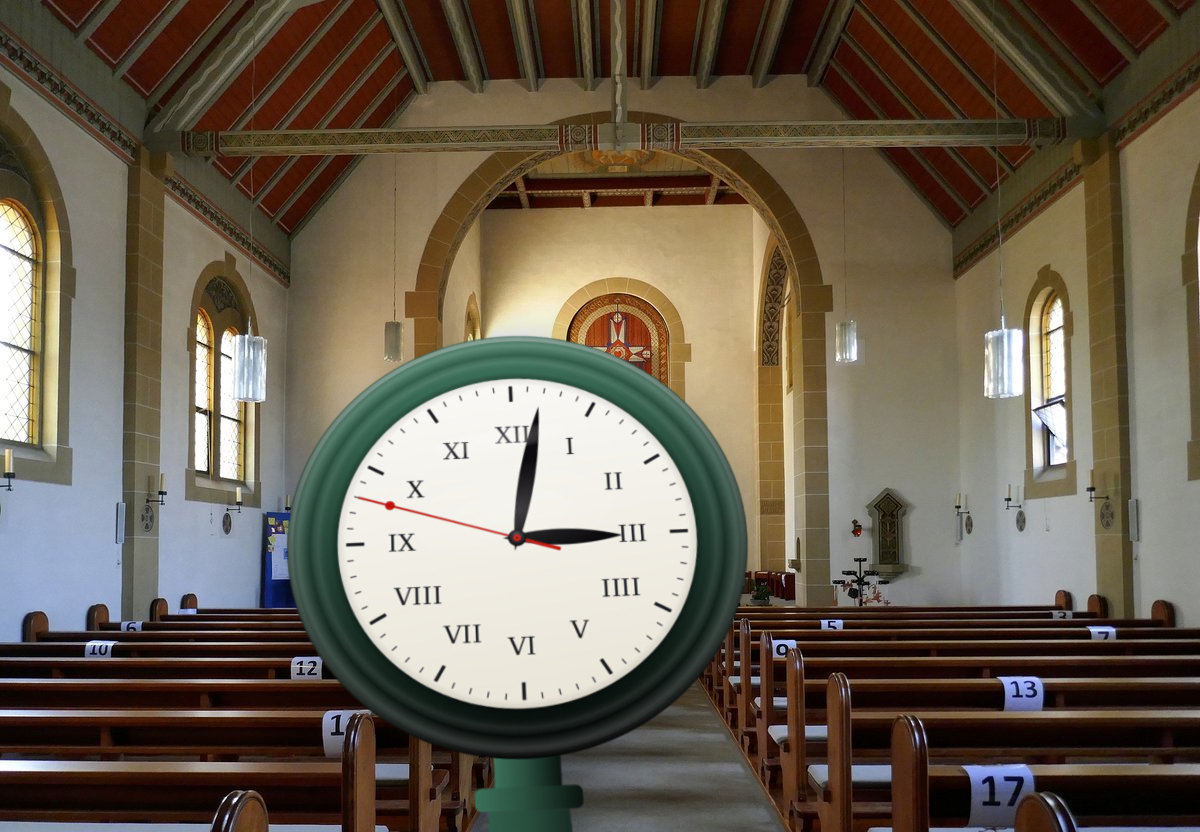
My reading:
**3:01:48**
